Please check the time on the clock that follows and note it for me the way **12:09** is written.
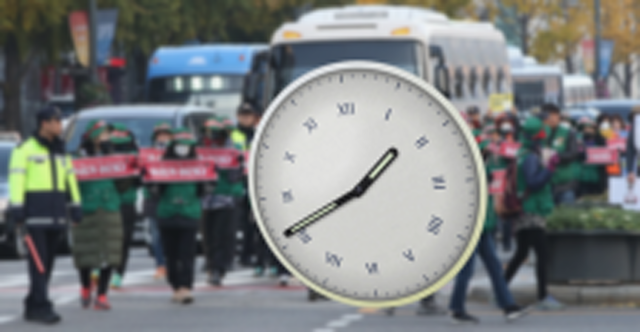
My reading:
**1:41**
